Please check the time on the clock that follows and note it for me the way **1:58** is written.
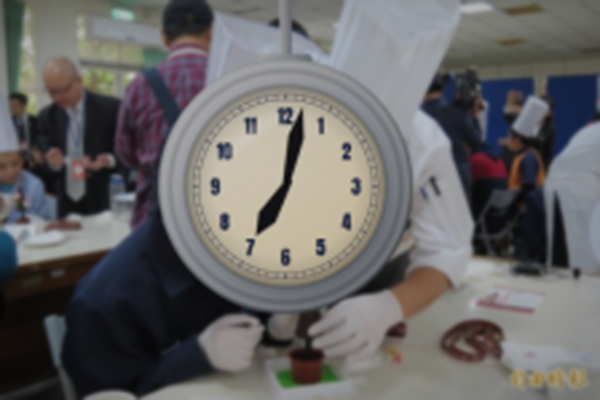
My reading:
**7:02**
